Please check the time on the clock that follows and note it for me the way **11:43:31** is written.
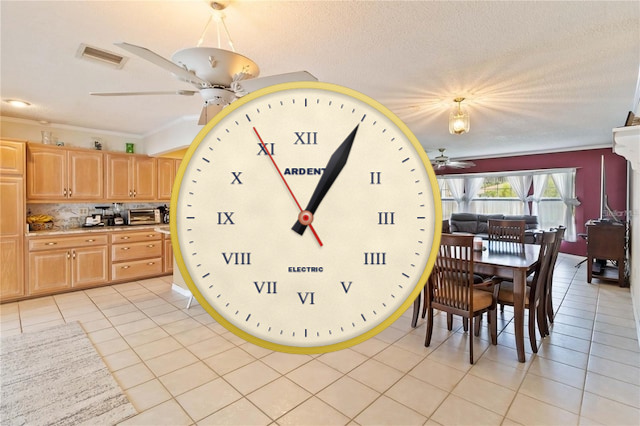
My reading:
**1:04:55**
